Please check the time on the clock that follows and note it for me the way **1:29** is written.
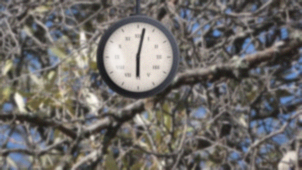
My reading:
**6:02**
